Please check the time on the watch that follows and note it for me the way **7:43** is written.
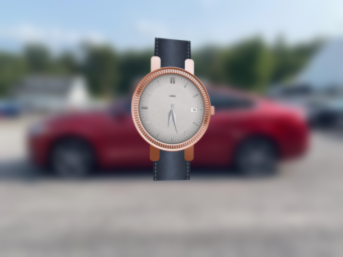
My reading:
**6:28**
